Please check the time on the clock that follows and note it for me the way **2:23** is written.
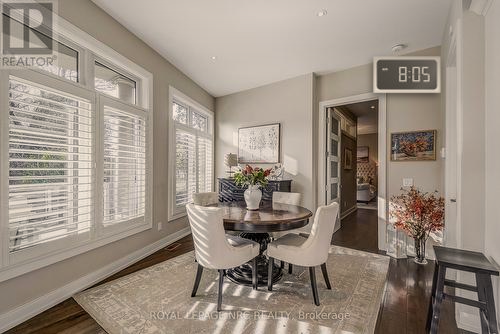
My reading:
**8:05**
